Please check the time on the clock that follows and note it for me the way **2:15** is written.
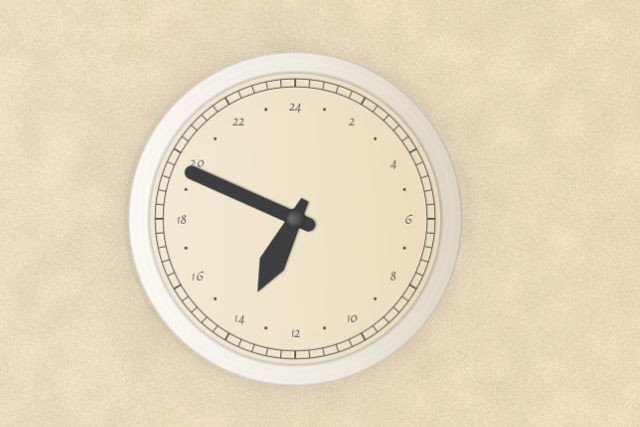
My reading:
**13:49**
